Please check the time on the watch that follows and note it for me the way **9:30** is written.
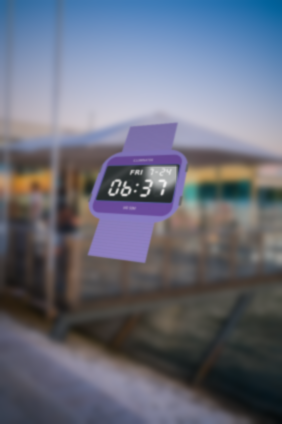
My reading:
**6:37**
